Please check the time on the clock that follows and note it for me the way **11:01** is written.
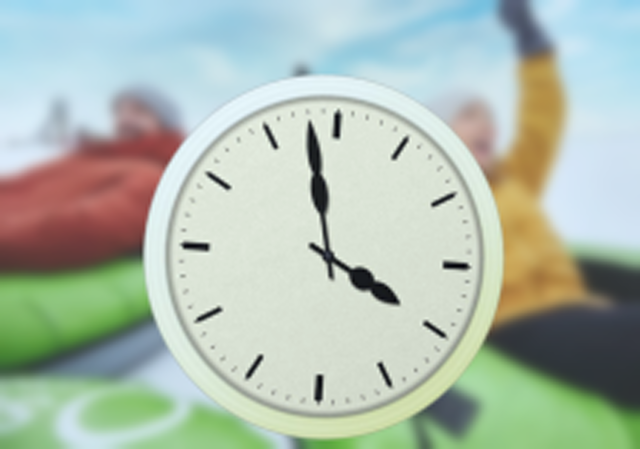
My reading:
**3:58**
